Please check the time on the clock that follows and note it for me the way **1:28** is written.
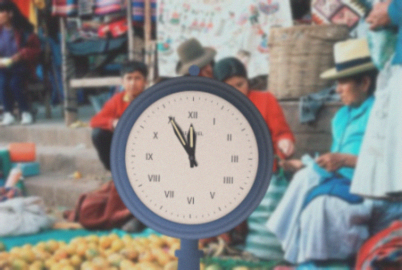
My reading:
**11:55**
